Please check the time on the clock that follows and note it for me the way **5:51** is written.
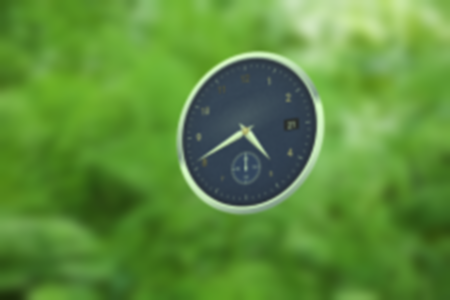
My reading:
**4:41**
